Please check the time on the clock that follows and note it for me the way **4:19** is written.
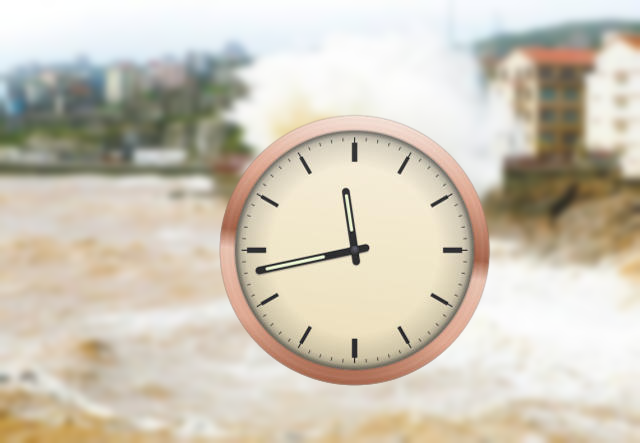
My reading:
**11:43**
